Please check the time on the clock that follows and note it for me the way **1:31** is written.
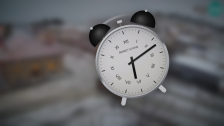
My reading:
**6:12**
